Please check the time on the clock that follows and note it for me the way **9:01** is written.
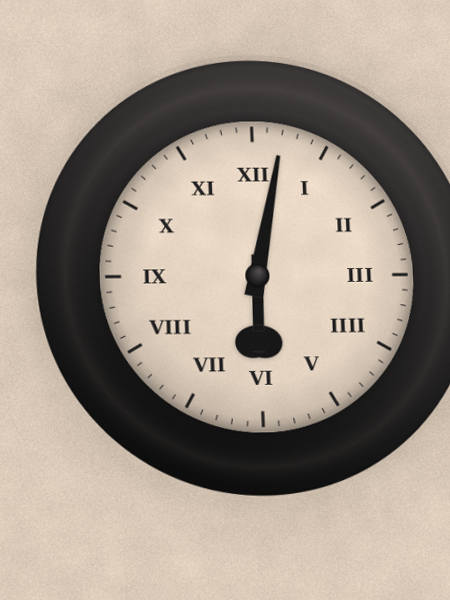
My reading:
**6:02**
